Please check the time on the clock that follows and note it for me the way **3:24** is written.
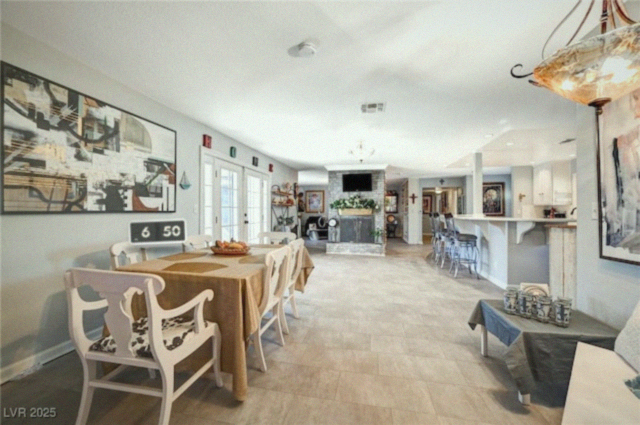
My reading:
**6:50**
